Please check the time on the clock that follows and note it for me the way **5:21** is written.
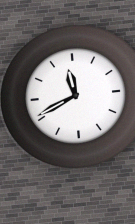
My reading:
**11:41**
